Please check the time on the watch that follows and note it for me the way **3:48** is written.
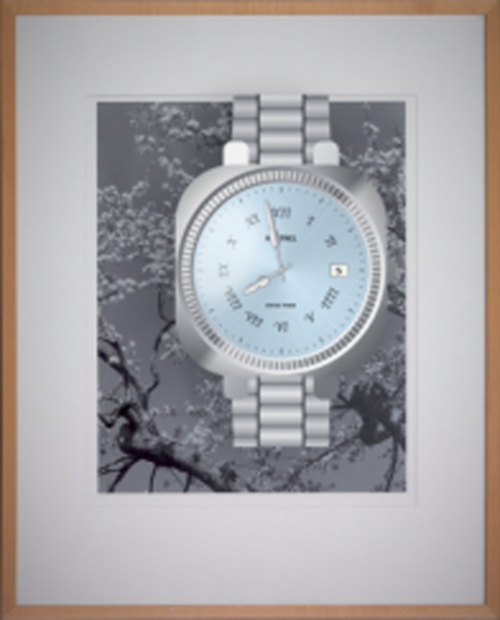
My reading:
**7:58**
